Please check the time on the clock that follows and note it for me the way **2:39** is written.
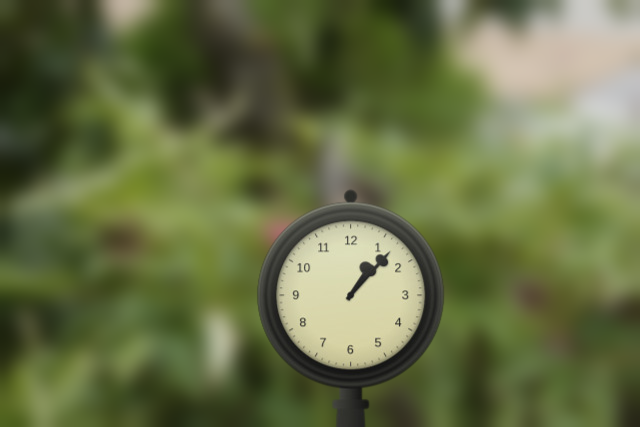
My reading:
**1:07**
